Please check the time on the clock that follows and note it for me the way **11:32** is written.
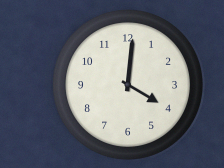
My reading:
**4:01**
